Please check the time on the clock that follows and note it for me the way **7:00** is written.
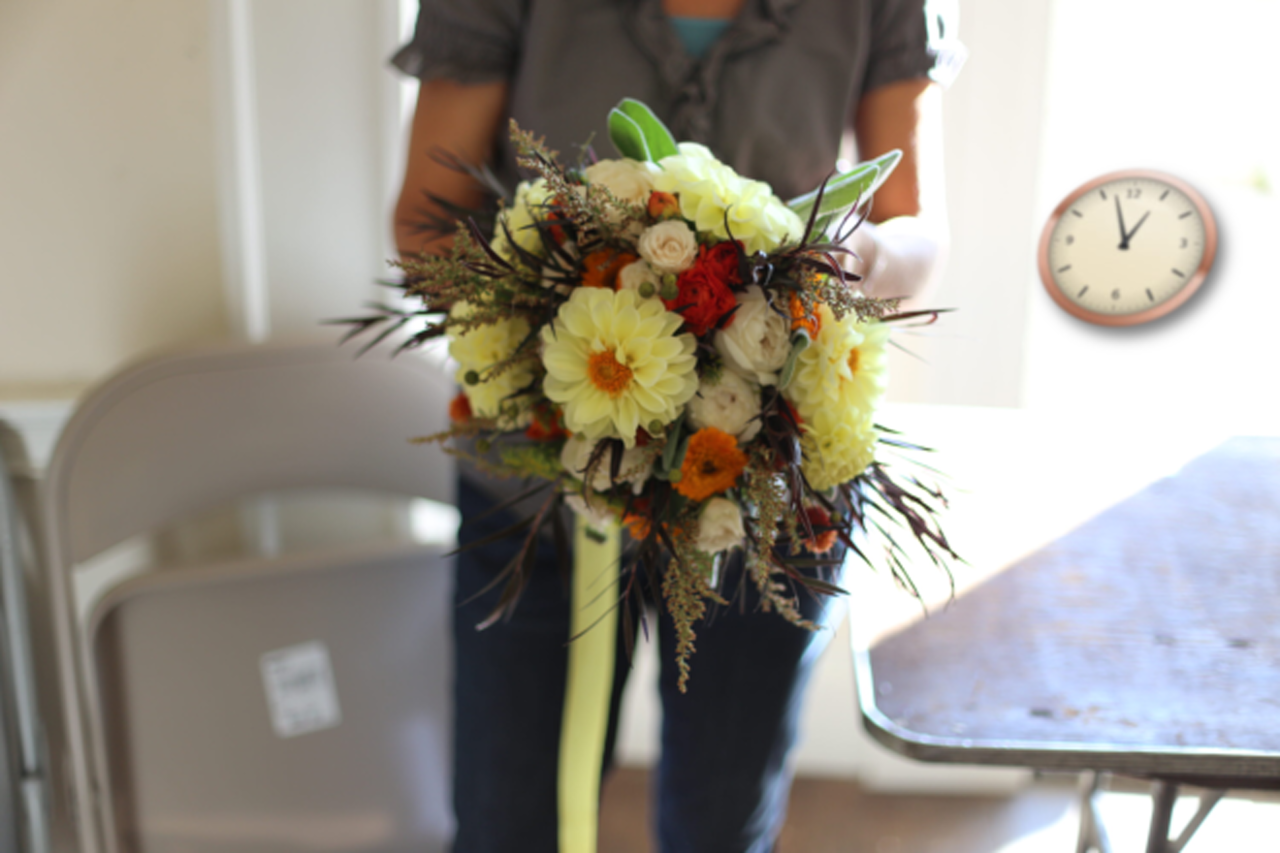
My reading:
**12:57**
